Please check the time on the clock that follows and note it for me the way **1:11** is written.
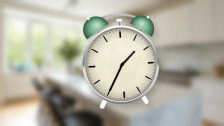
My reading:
**1:35**
